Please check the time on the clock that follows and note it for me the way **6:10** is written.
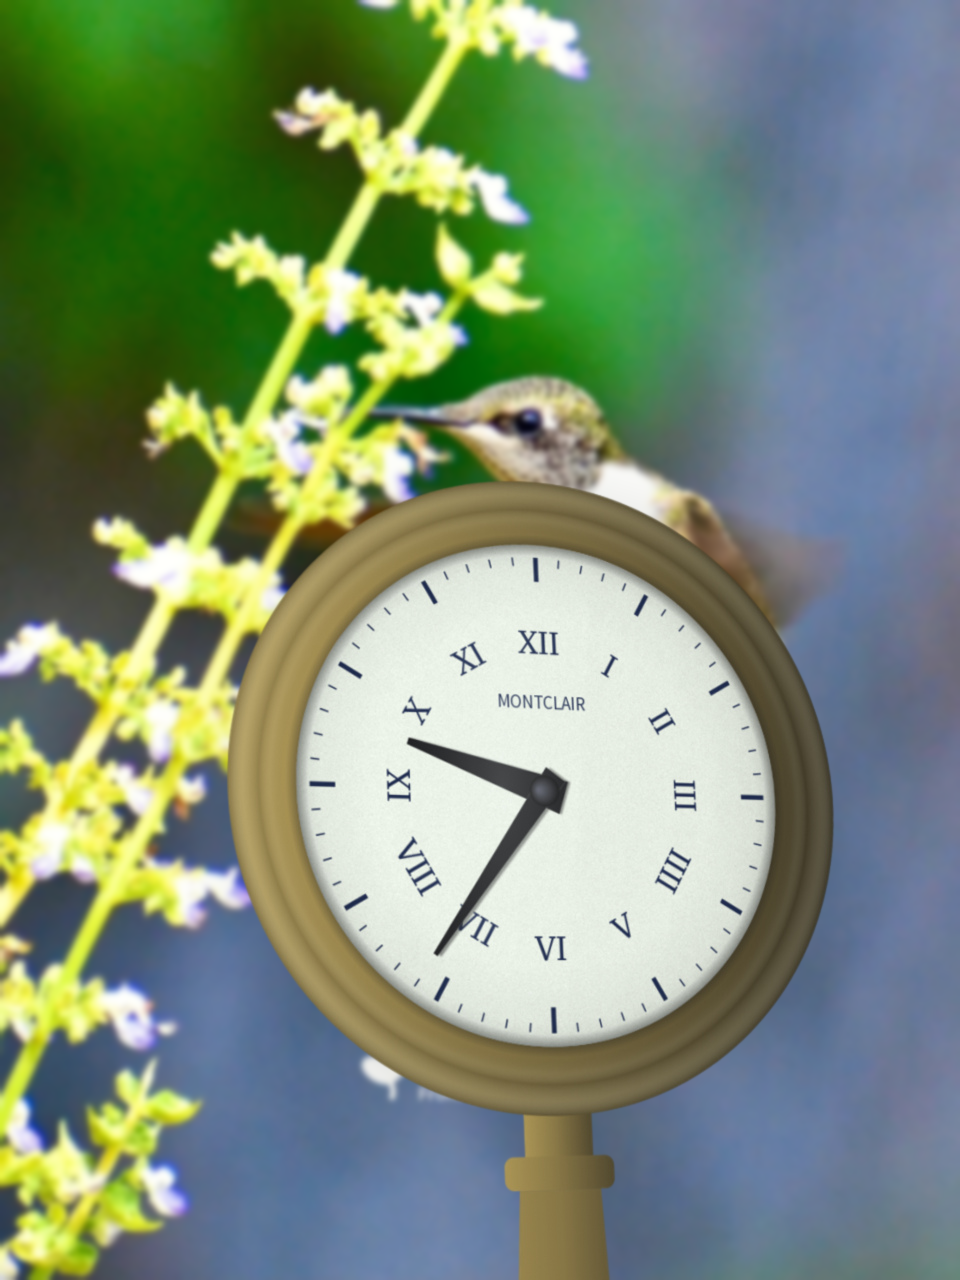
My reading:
**9:36**
